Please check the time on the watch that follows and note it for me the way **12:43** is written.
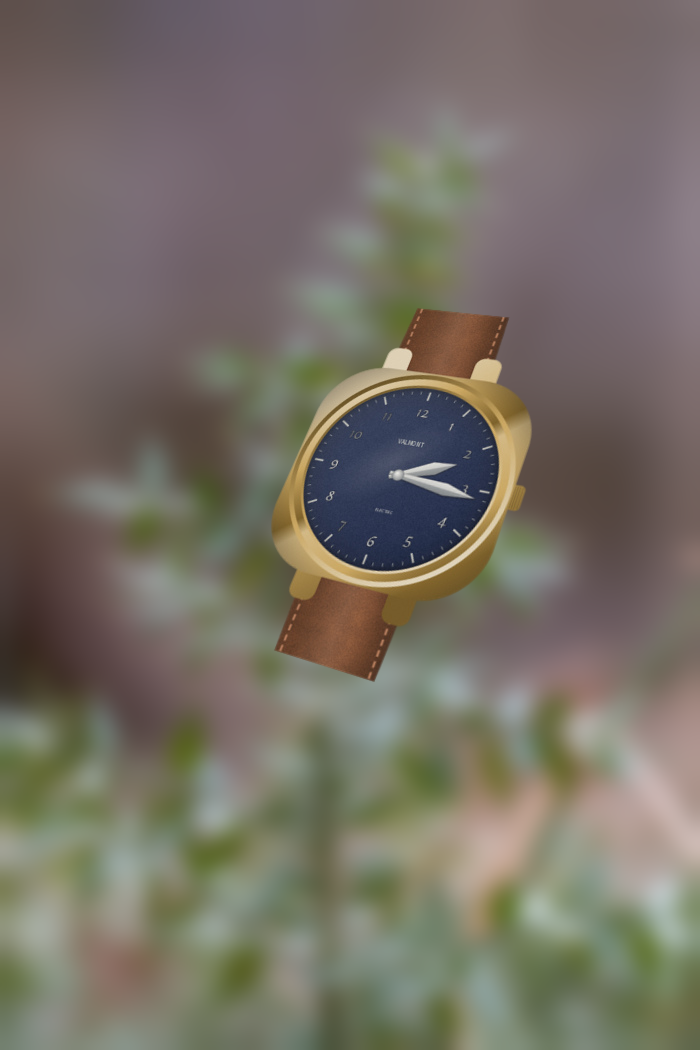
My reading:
**2:16**
